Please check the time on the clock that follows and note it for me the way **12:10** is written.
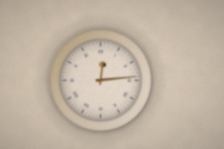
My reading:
**12:14**
